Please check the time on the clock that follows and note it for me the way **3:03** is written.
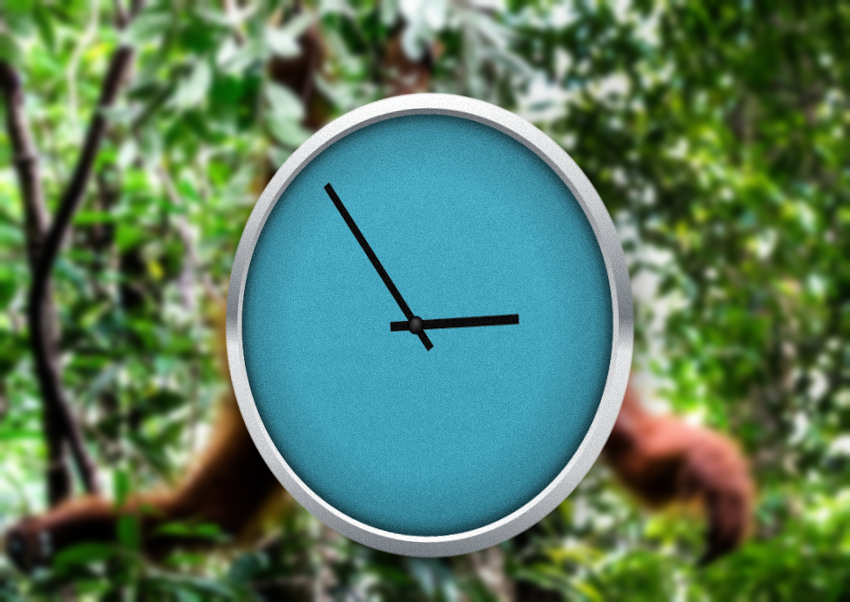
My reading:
**2:54**
